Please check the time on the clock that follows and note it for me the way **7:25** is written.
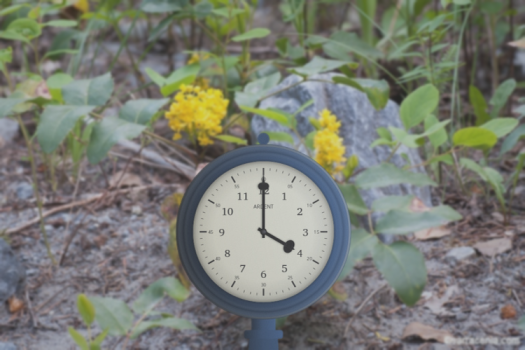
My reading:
**4:00**
